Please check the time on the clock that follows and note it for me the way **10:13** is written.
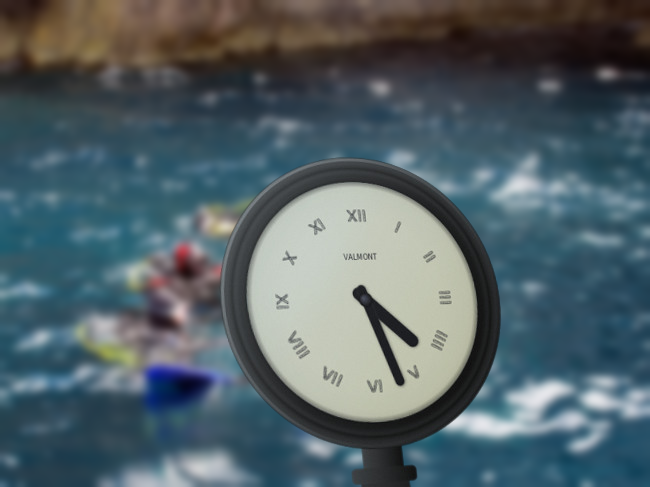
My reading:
**4:27**
